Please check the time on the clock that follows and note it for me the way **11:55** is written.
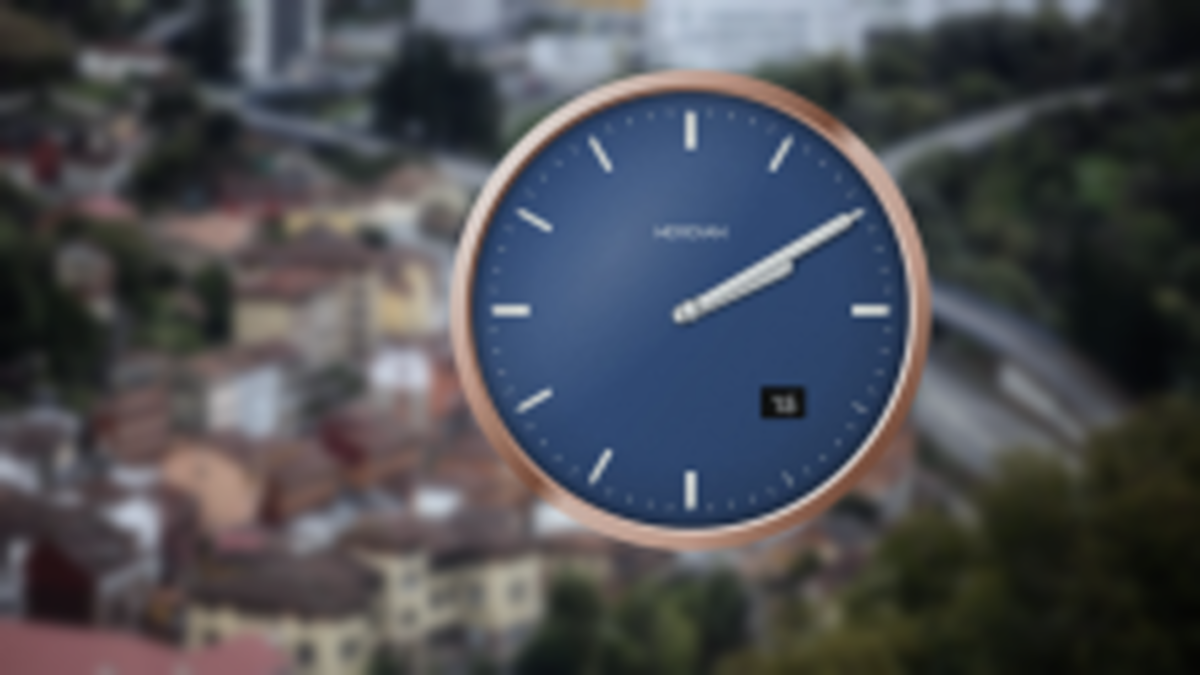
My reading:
**2:10**
